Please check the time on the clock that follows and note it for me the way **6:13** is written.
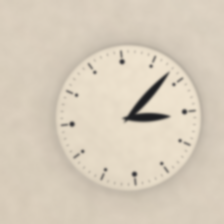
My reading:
**3:08**
